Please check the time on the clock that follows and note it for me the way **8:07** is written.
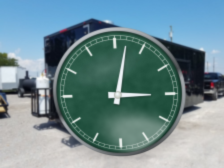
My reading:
**3:02**
